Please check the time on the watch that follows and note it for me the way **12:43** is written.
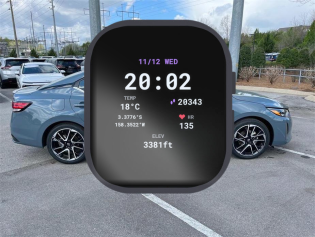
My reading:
**20:02**
